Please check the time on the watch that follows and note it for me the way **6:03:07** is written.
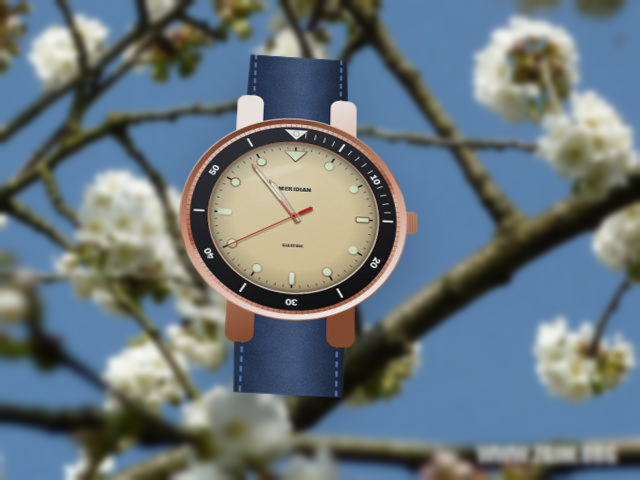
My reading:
**10:53:40**
